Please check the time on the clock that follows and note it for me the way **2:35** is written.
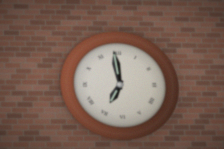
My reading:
**6:59**
